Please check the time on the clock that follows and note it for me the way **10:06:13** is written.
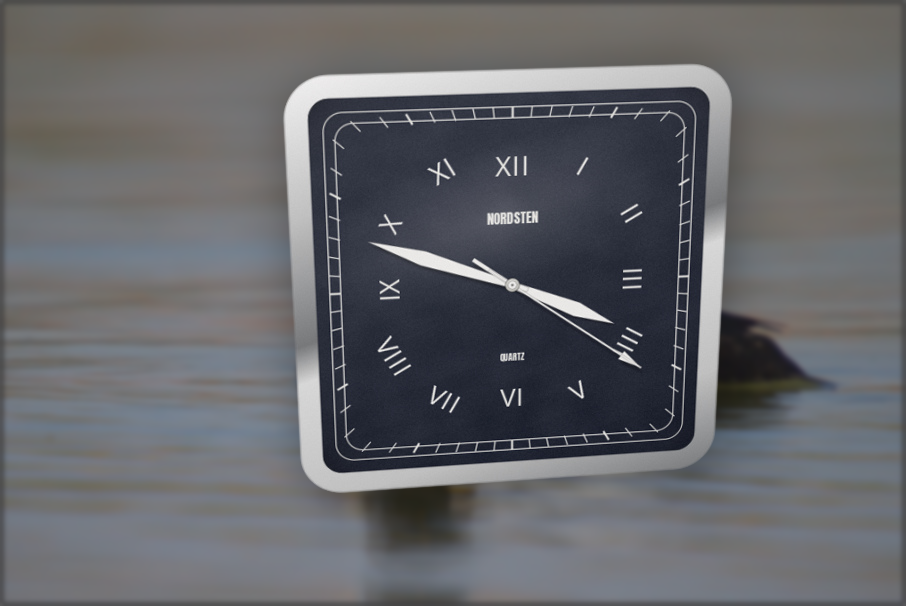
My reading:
**3:48:21**
